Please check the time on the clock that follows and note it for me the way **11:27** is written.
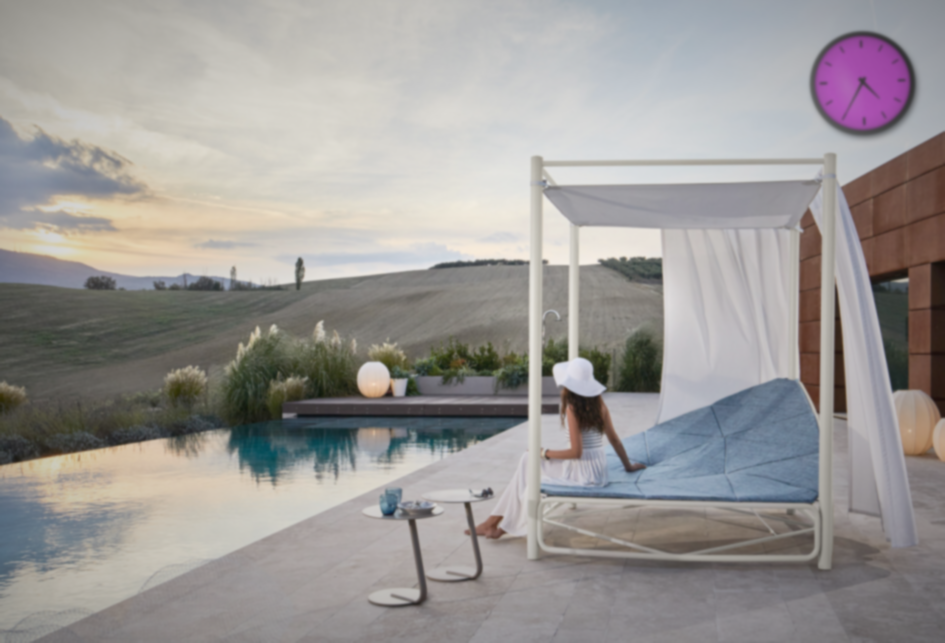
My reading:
**4:35**
